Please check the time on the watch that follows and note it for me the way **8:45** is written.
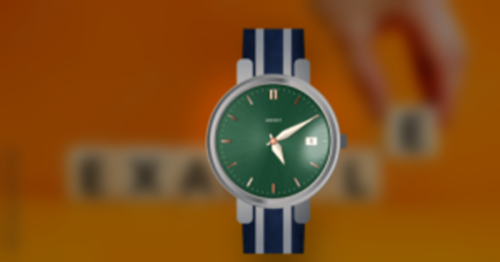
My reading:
**5:10**
